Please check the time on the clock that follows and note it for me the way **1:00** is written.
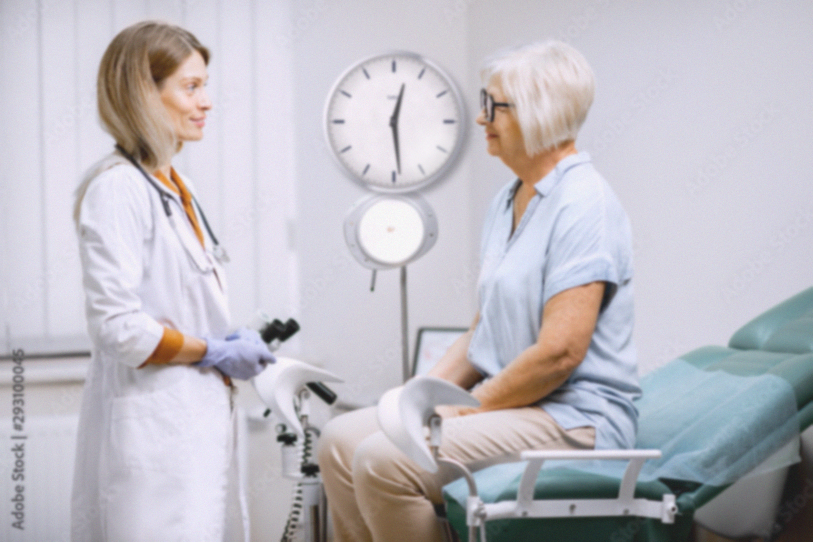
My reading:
**12:29**
